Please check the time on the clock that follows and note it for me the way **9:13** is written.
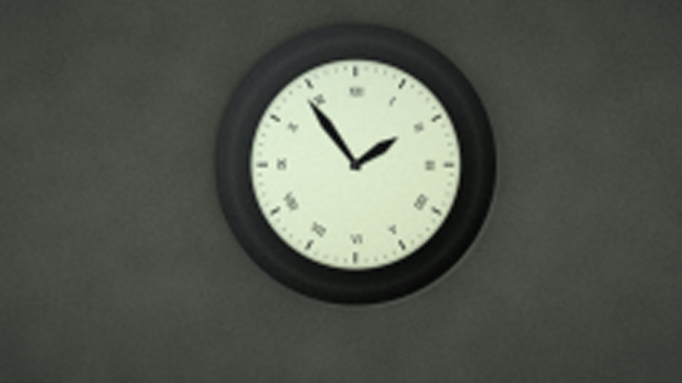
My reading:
**1:54**
